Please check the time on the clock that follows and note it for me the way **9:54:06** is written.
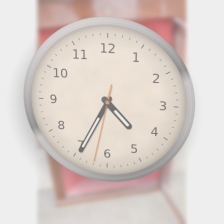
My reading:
**4:34:32**
